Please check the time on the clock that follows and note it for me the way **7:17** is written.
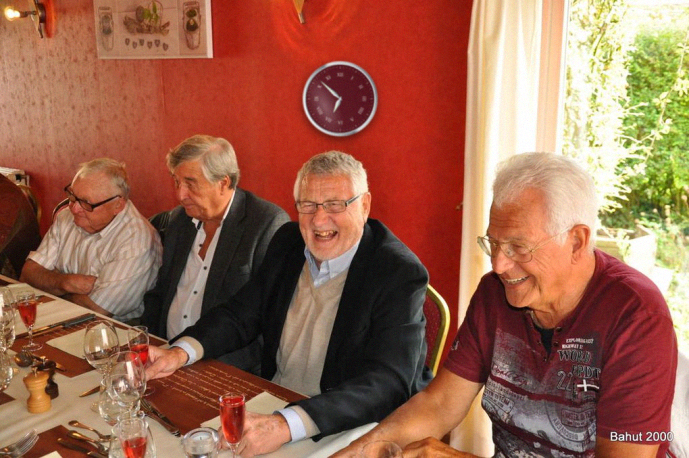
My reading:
**6:52**
